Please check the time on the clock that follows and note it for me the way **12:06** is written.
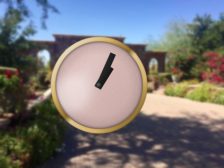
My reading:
**1:04**
